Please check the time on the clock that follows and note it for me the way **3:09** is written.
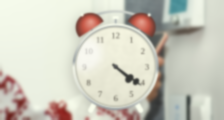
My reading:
**4:21**
